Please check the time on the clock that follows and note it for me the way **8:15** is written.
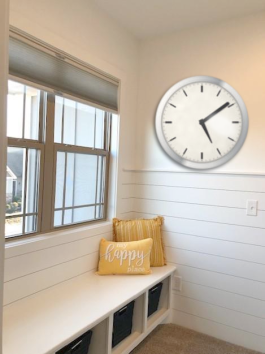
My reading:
**5:09**
